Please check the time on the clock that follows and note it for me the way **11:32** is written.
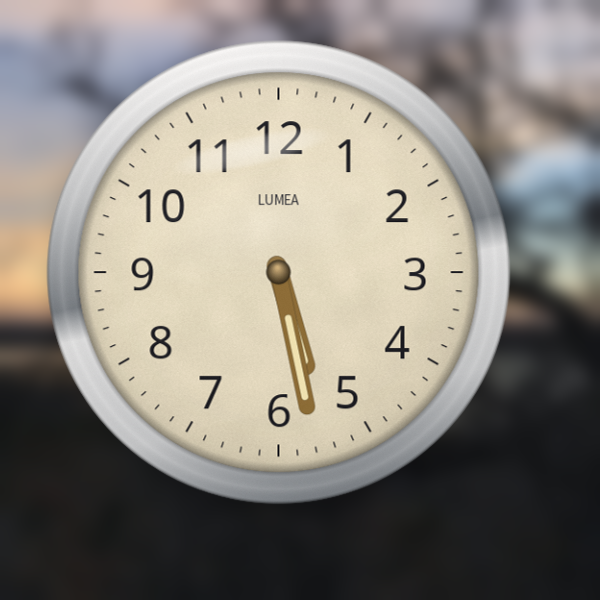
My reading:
**5:28**
